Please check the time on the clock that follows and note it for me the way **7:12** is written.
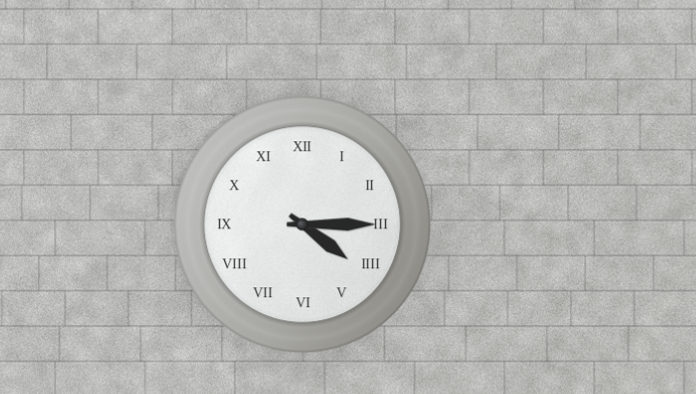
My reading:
**4:15**
